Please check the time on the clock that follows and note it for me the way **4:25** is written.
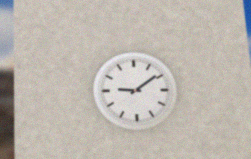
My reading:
**9:09**
